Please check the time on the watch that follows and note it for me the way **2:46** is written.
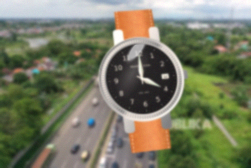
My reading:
**4:00**
